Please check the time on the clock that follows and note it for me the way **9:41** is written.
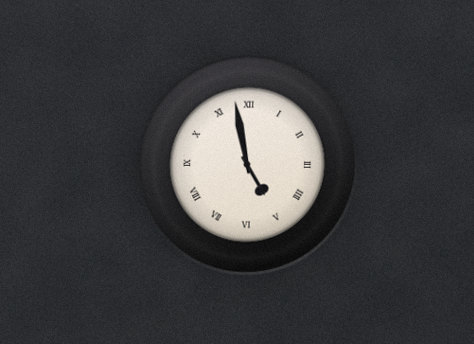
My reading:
**4:58**
